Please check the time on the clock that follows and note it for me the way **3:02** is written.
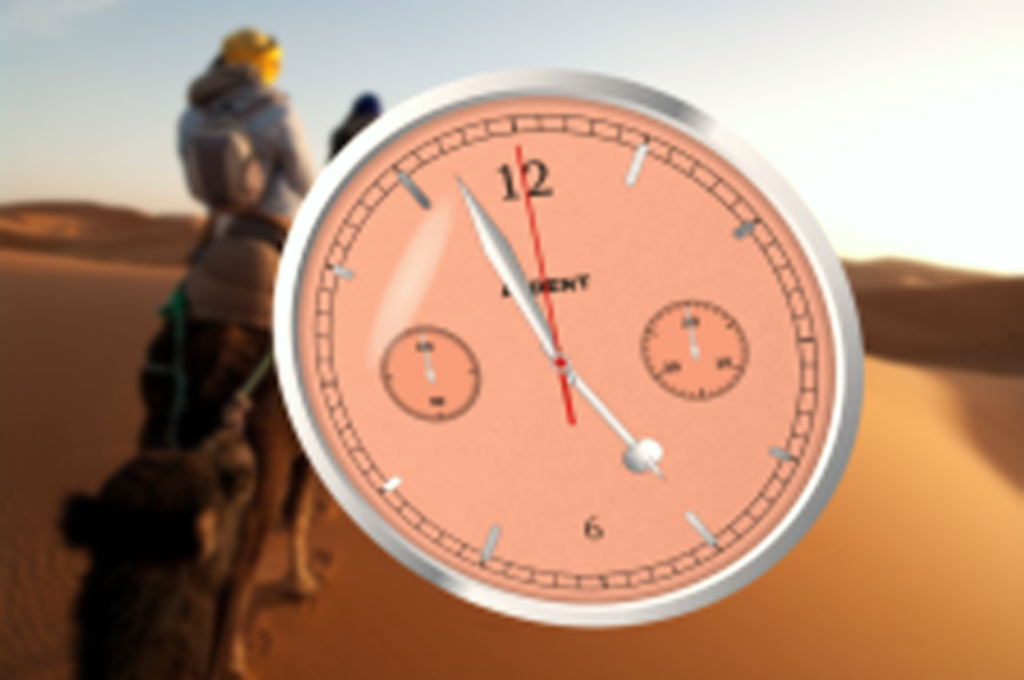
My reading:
**4:57**
